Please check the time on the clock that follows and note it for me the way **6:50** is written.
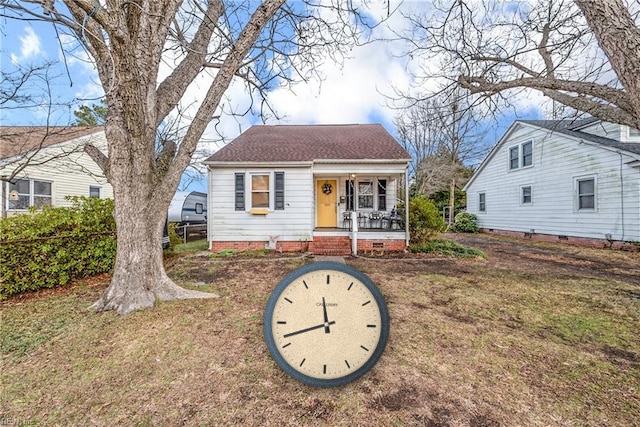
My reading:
**11:42**
